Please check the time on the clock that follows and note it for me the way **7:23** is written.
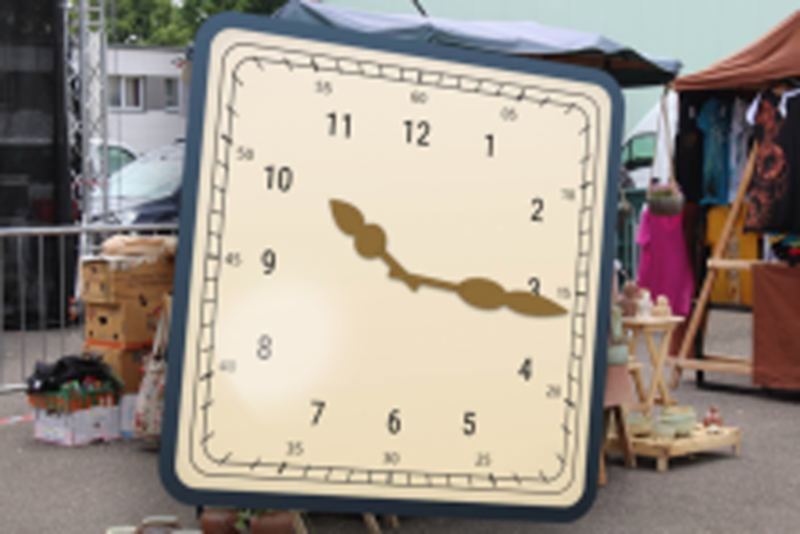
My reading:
**10:16**
